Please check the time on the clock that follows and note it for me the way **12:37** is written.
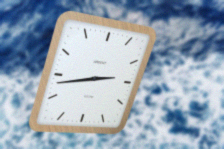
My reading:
**2:43**
